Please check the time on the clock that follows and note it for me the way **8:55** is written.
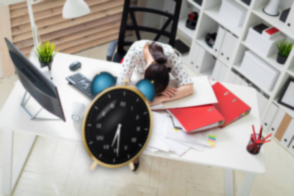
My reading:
**6:29**
